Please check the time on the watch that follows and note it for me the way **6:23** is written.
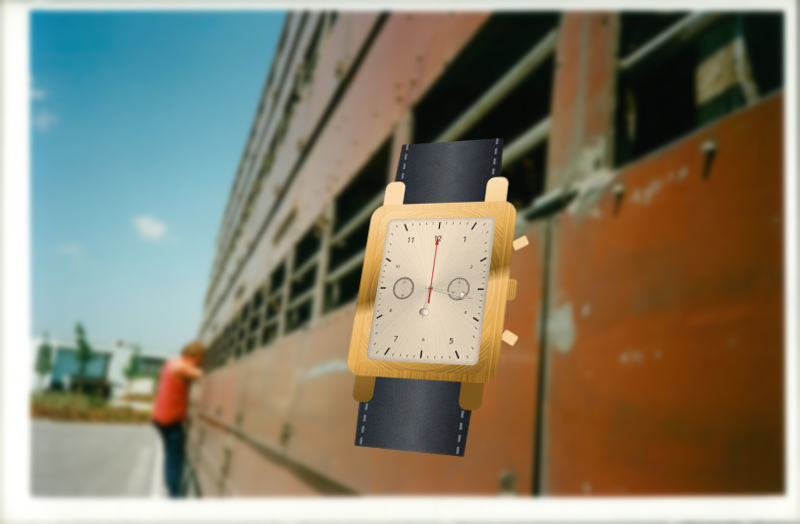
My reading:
**6:17**
